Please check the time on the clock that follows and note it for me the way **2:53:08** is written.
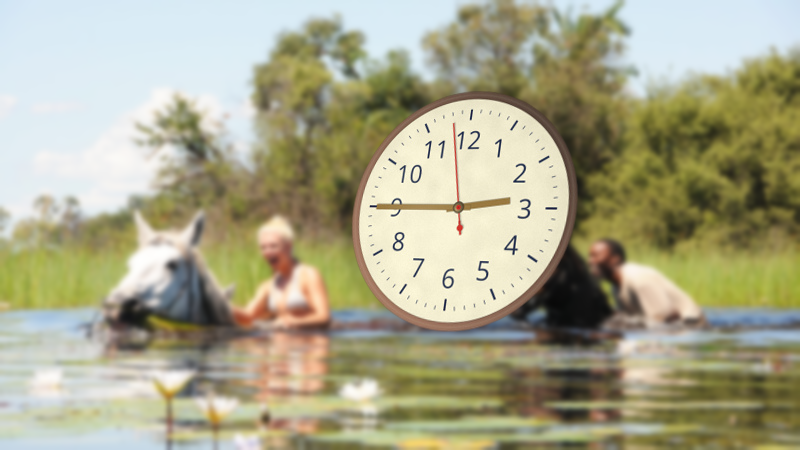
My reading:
**2:44:58**
